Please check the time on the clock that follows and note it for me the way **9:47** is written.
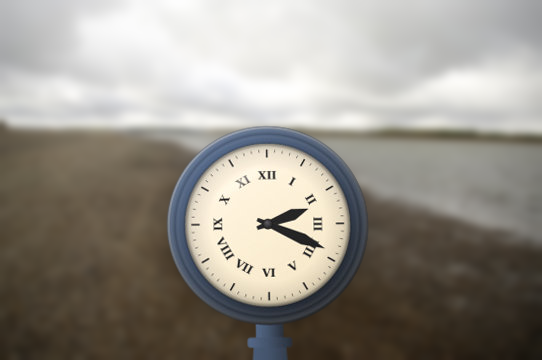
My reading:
**2:19**
